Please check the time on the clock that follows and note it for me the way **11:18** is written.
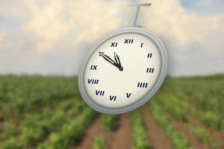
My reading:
**10:50**
